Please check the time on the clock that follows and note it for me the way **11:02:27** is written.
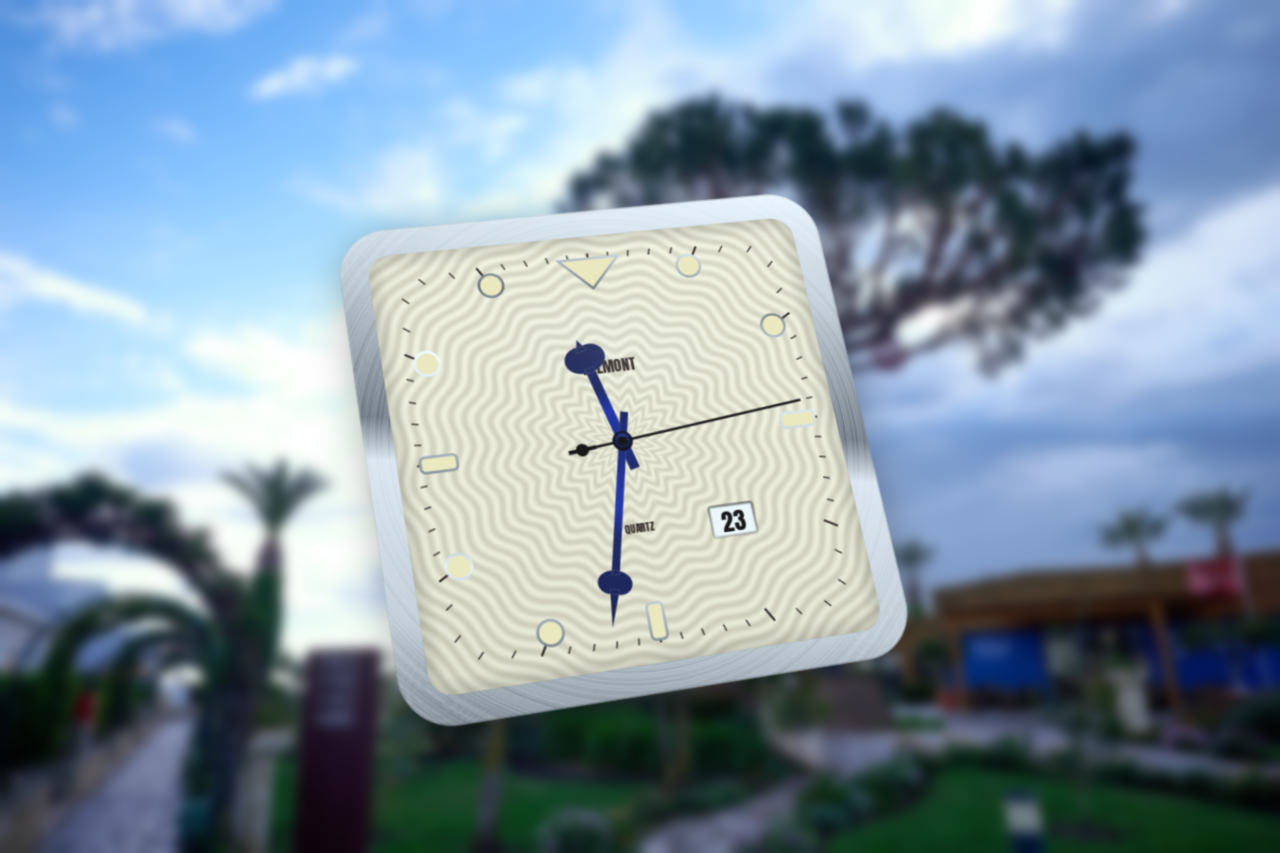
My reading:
**11:32:14**
